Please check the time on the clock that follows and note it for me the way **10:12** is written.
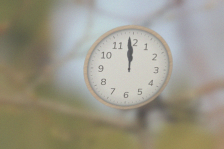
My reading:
**11:59**
